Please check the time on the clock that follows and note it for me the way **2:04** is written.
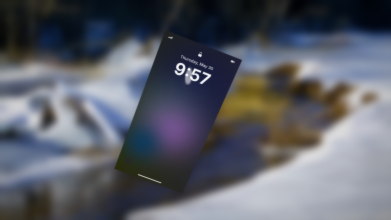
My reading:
**9:57**
